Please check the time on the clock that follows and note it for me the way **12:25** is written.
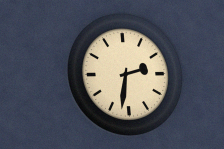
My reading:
**2:32**
